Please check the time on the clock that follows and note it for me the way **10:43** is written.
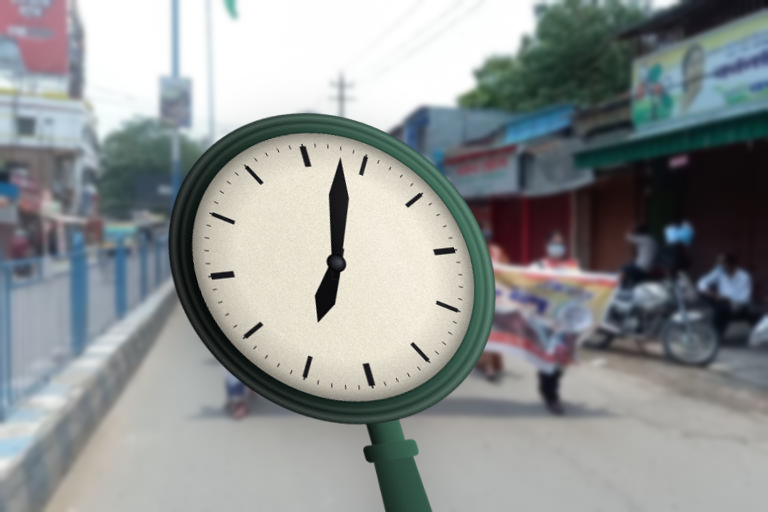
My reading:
**7:03**
